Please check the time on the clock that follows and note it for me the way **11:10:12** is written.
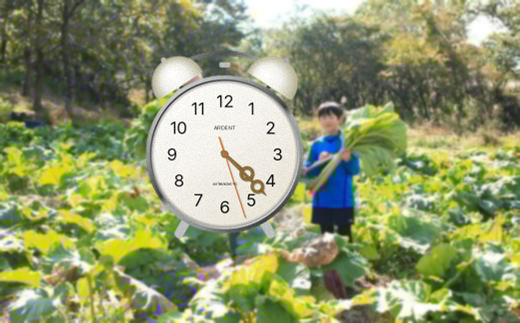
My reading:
**4:22:27**
